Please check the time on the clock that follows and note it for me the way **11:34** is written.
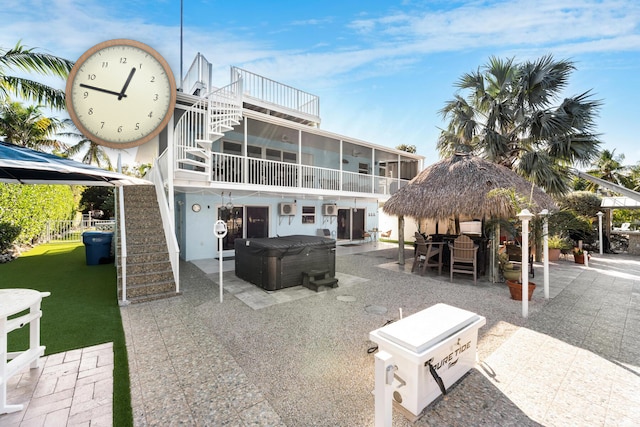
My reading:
**12:47**
